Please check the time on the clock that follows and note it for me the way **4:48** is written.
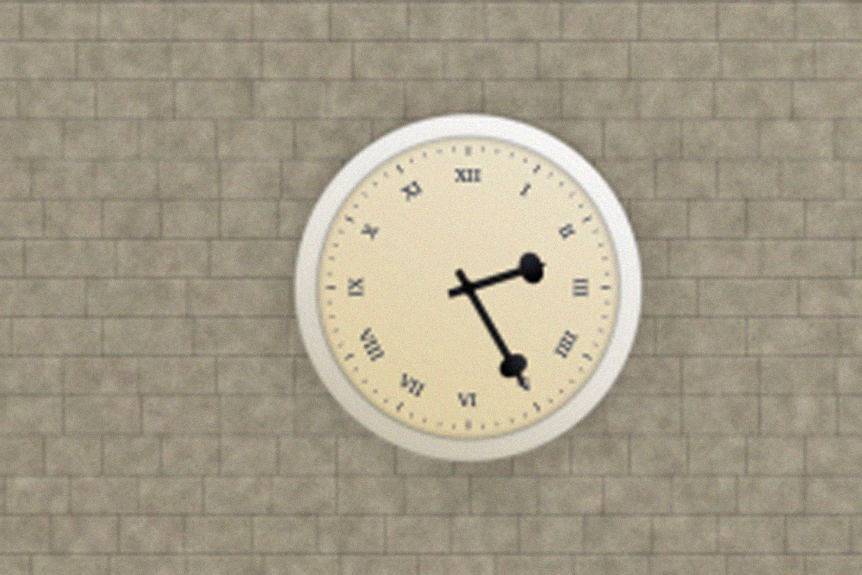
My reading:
**2:25**
